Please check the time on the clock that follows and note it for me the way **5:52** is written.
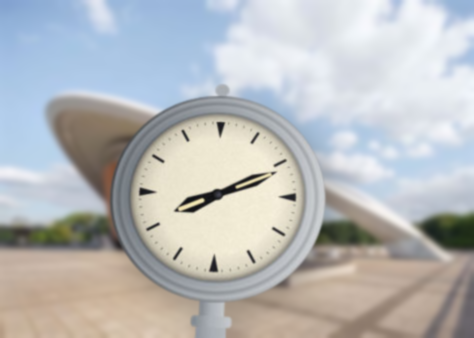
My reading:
**8:11**
